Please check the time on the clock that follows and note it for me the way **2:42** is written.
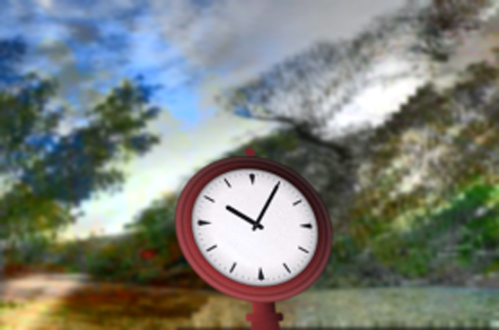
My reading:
**10:05**
